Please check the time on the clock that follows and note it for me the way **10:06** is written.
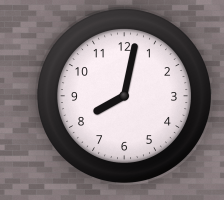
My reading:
**8:02**
